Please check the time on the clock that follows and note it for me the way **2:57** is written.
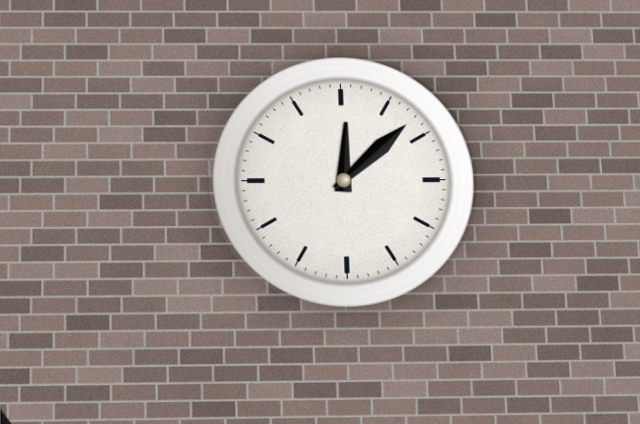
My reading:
**12:08**
